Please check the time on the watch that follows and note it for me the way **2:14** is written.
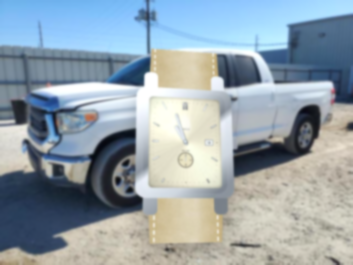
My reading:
**10:57**
